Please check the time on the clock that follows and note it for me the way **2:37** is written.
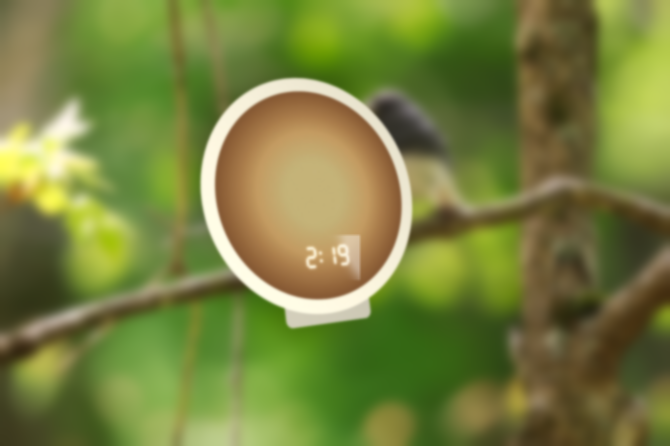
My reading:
**2:19**
